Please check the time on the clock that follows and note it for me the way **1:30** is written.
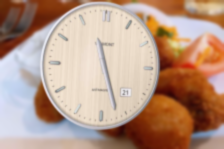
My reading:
**11:27**
